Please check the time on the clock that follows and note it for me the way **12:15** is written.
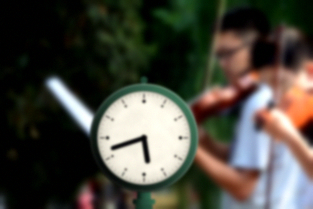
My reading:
**5:42**
